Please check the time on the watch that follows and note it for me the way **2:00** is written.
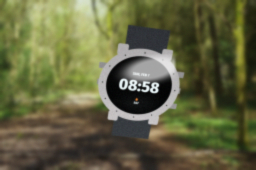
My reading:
**8:58**
